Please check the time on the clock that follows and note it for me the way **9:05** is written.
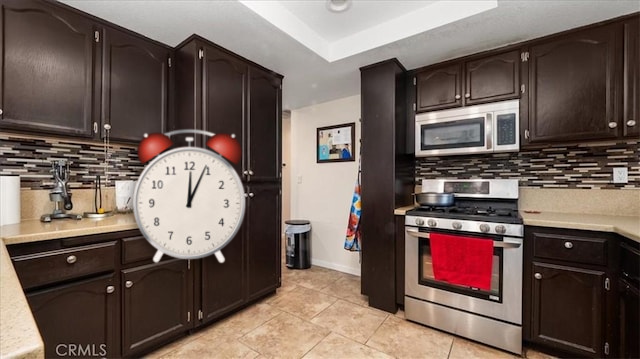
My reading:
**12:04**
